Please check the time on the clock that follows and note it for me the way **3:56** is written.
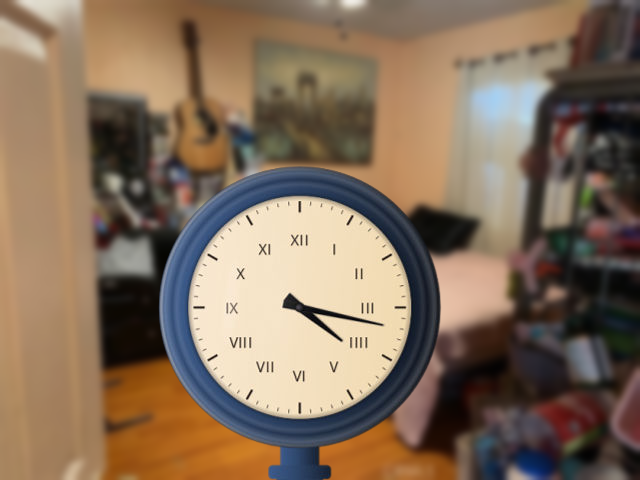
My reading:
**4:17**
